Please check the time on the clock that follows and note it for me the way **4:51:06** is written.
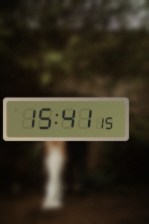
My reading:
**15:41:15**
